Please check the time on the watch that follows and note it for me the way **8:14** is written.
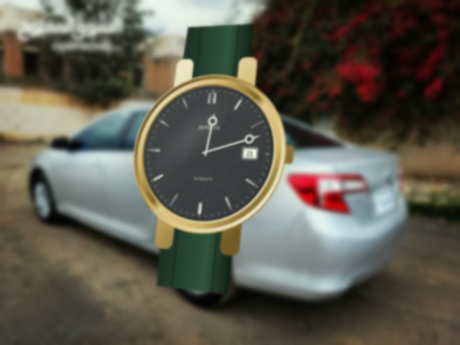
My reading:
**12:12**
